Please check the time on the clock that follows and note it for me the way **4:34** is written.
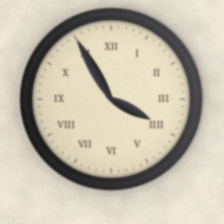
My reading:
**3:55**
